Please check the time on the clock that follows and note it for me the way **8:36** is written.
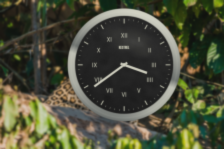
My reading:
**3:39**
